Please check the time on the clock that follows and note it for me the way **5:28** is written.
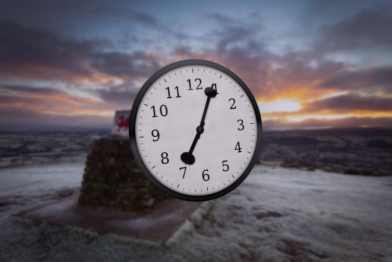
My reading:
**7:04**
